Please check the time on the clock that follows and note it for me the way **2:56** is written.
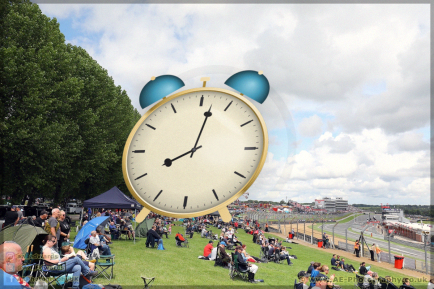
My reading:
**8:02**
